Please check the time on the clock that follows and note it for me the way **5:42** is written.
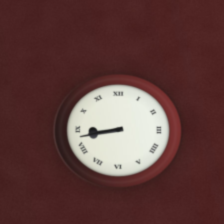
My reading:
**8:43**
